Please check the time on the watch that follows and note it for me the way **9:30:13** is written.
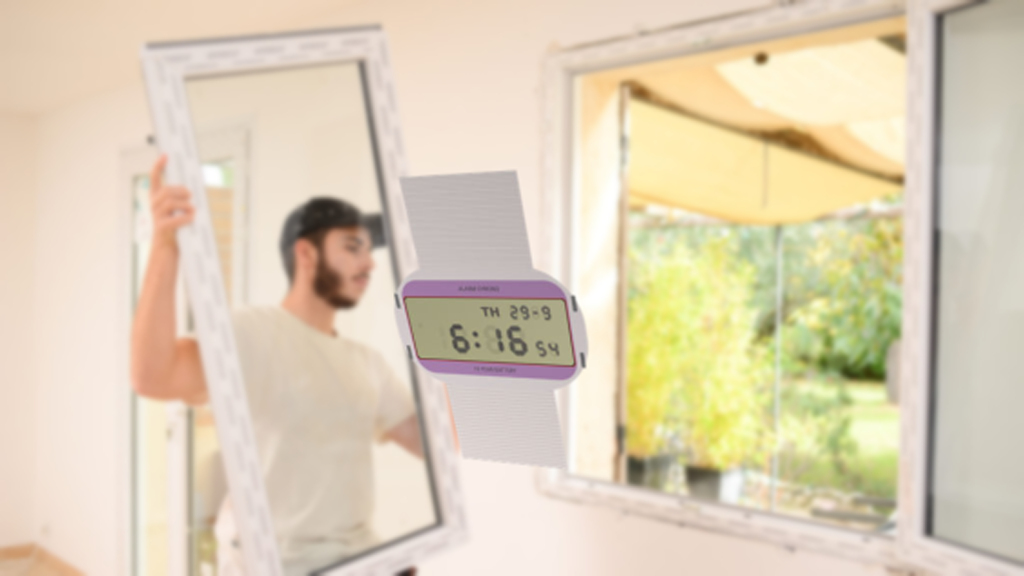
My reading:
**6:16:54**
